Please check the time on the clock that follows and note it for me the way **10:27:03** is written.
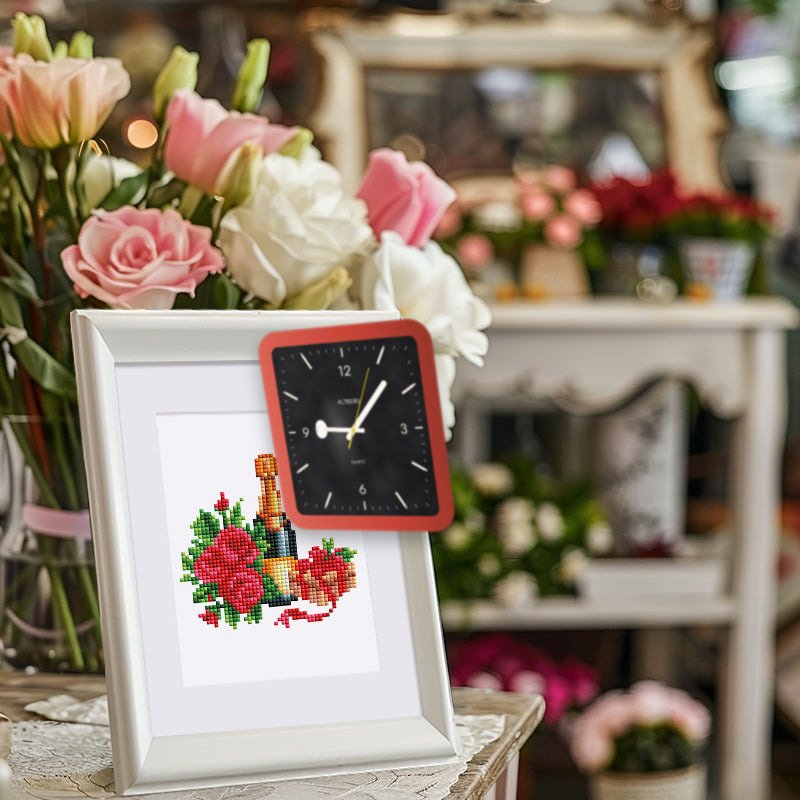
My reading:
**9:07:04**
